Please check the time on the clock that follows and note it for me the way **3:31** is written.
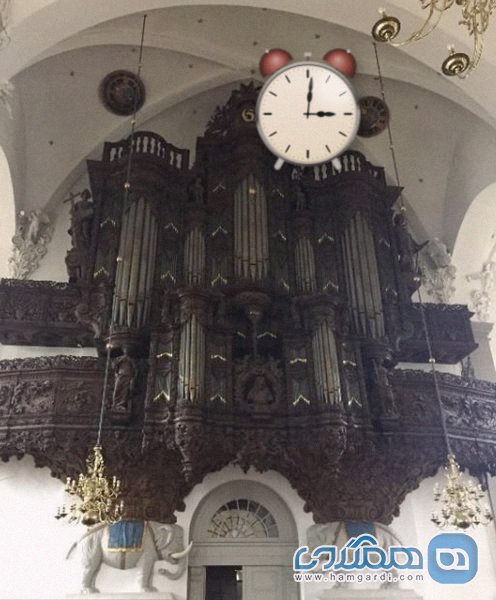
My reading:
**3:01**
